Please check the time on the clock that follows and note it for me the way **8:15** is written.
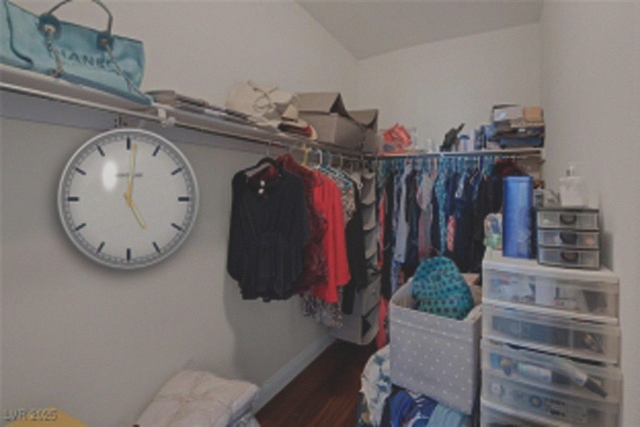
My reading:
**5:01**
